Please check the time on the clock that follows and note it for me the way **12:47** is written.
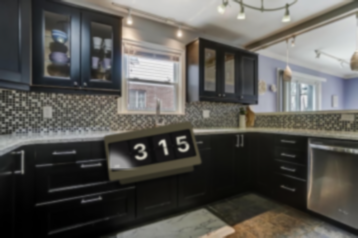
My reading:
**3:15**
